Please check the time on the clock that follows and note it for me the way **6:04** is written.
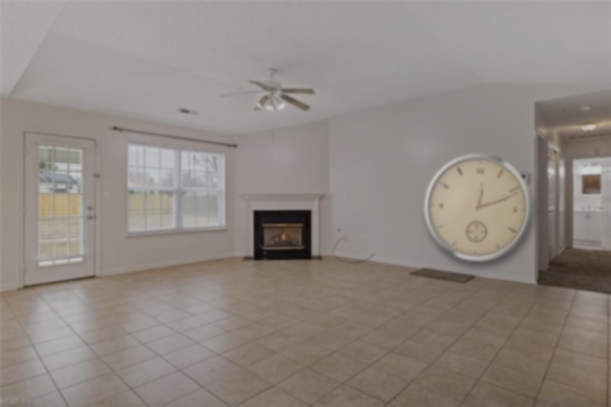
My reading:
**12:11**
